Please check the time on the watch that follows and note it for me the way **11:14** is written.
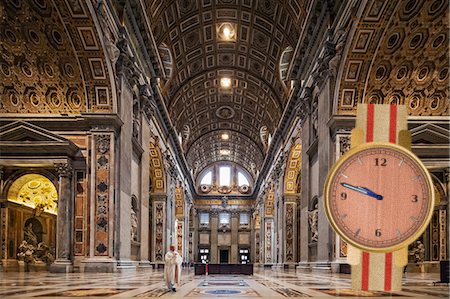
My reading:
**9:48**
